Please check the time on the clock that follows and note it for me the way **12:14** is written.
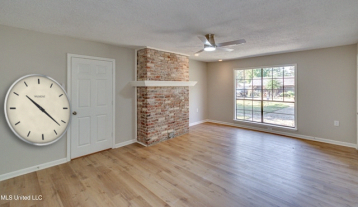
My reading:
**10:22**
